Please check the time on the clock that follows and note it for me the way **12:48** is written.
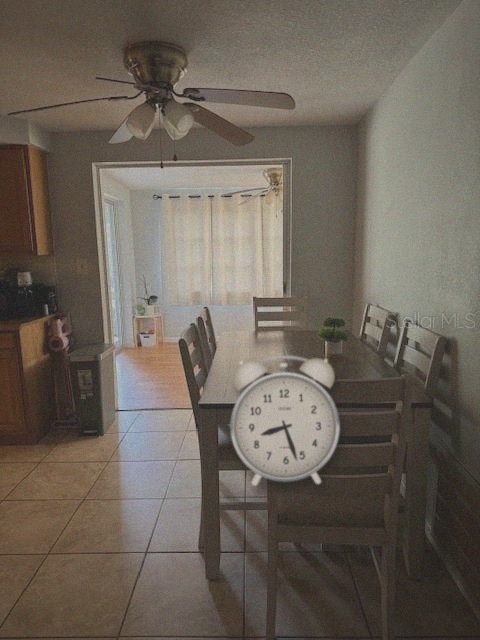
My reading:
**8:27**
